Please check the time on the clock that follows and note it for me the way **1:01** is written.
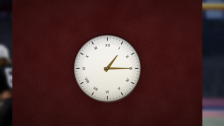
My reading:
**1:15**
